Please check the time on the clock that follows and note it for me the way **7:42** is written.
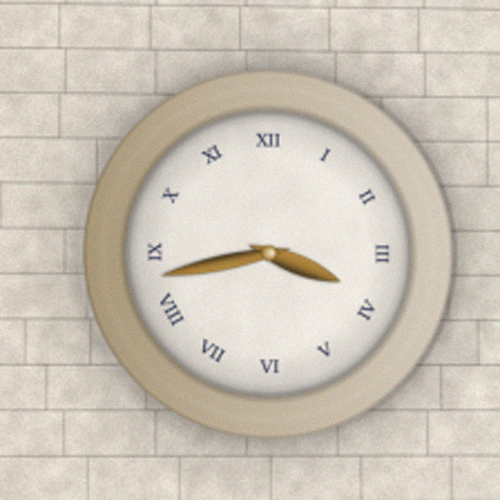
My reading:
**3:43**
